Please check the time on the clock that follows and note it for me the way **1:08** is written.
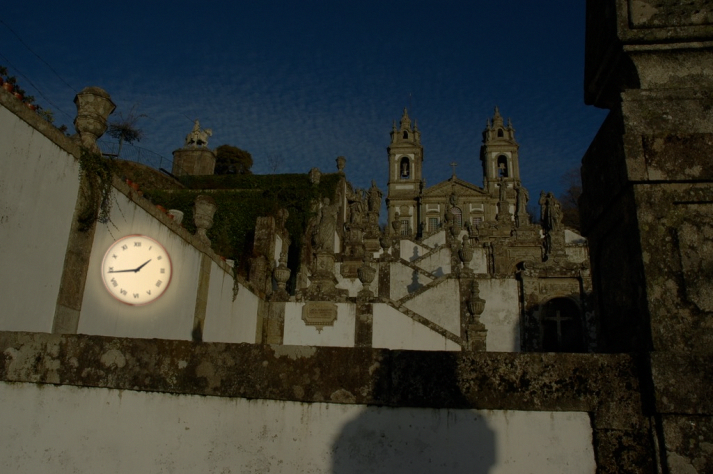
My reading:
**1:44**
